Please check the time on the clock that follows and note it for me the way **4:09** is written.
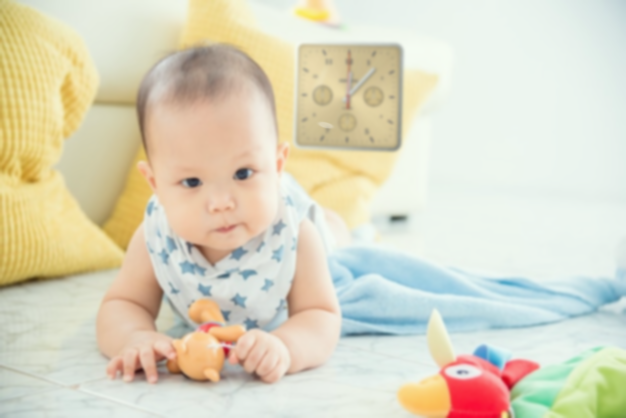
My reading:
**12:07**
